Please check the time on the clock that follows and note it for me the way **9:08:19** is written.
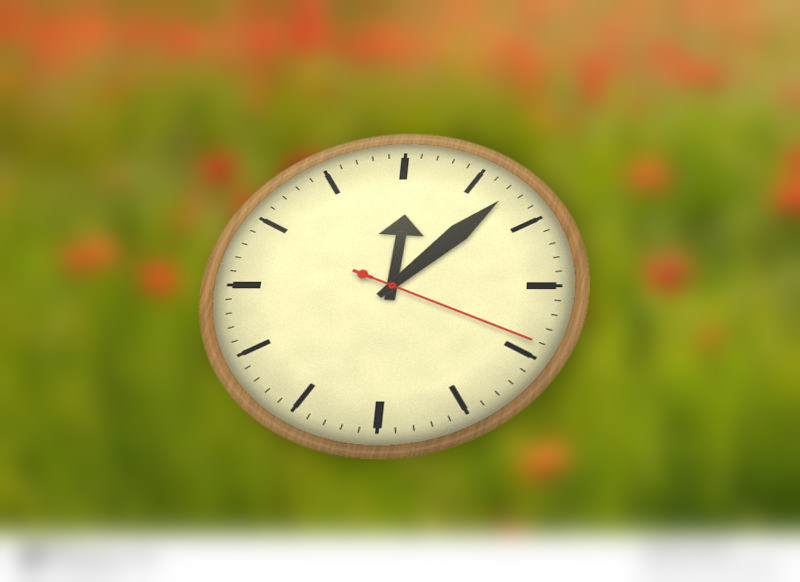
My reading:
**12:07:19**
